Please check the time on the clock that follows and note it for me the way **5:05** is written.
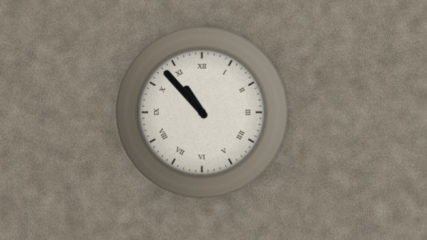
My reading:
**10:53**
